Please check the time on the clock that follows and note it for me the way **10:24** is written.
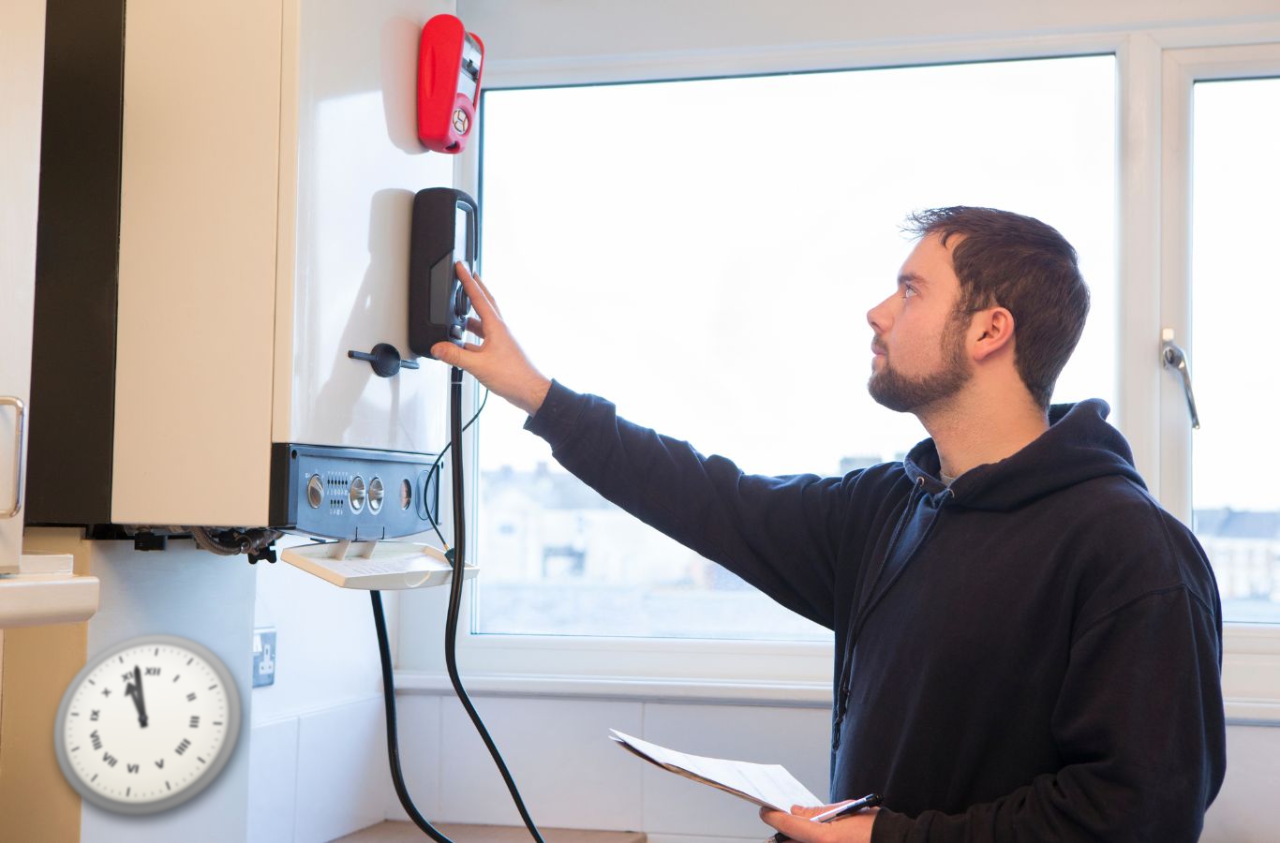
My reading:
**10:57**
